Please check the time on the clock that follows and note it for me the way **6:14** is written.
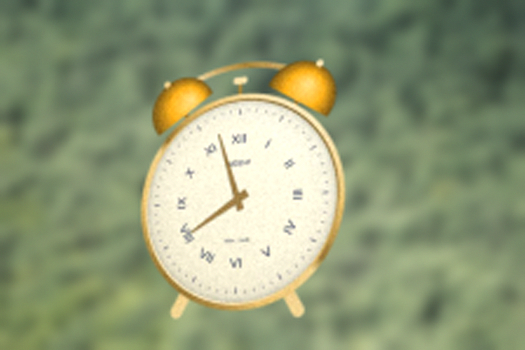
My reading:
**7:57**
